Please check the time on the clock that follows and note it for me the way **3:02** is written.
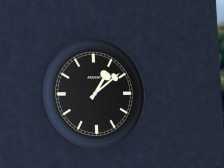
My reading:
**1:09**
